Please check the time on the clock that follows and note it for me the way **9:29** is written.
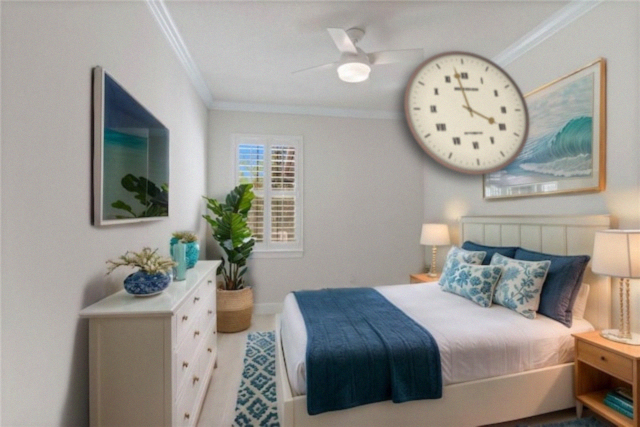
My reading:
**3:58**
